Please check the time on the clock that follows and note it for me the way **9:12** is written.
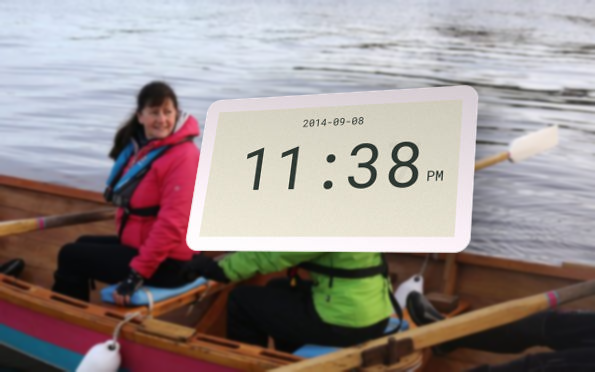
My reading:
**11:38**
